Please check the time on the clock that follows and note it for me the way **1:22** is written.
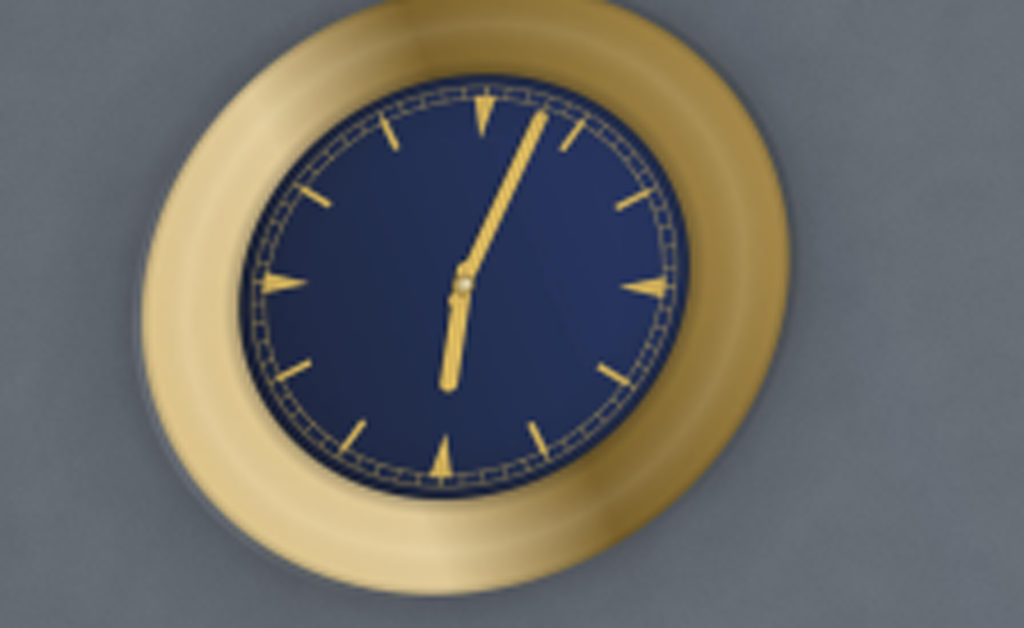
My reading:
**6:03**
